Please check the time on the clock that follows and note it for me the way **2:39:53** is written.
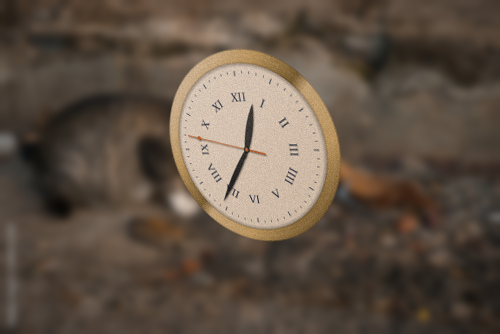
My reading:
**12:35:47**
